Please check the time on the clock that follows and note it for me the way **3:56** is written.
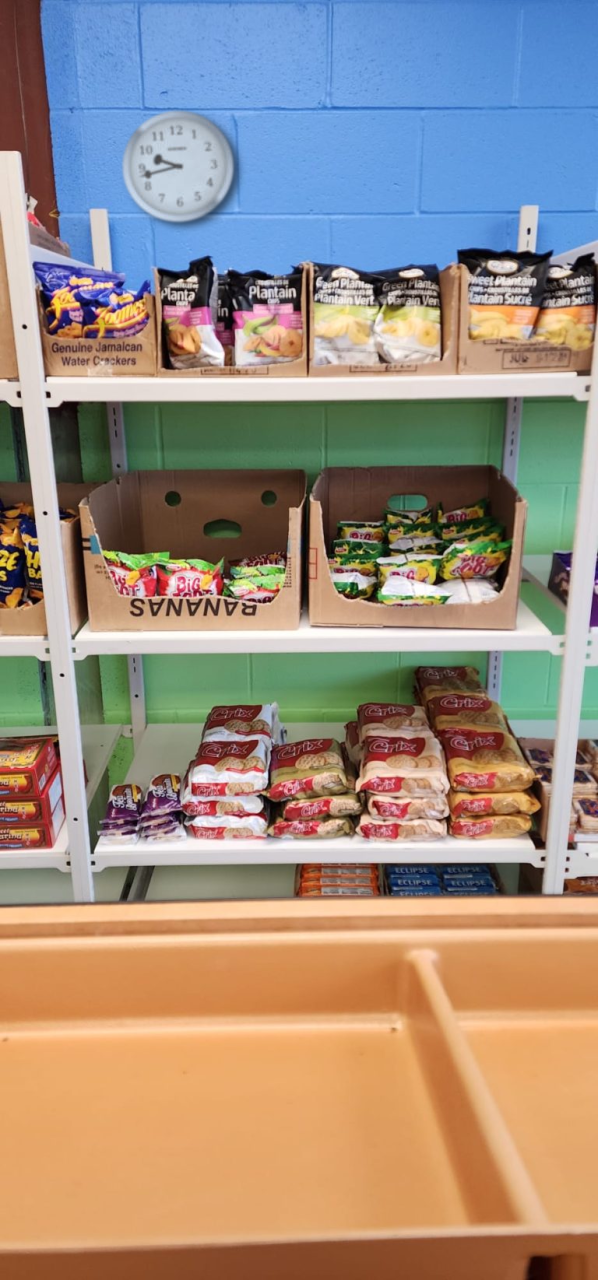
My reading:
**9:43**
